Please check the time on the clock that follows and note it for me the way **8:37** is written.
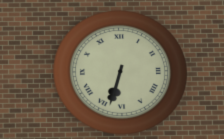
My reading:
**6:33**
